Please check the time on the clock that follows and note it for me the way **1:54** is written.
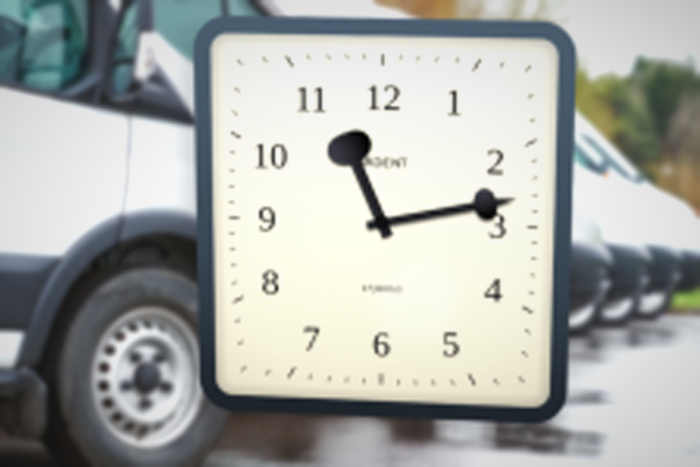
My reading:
**11:13**
